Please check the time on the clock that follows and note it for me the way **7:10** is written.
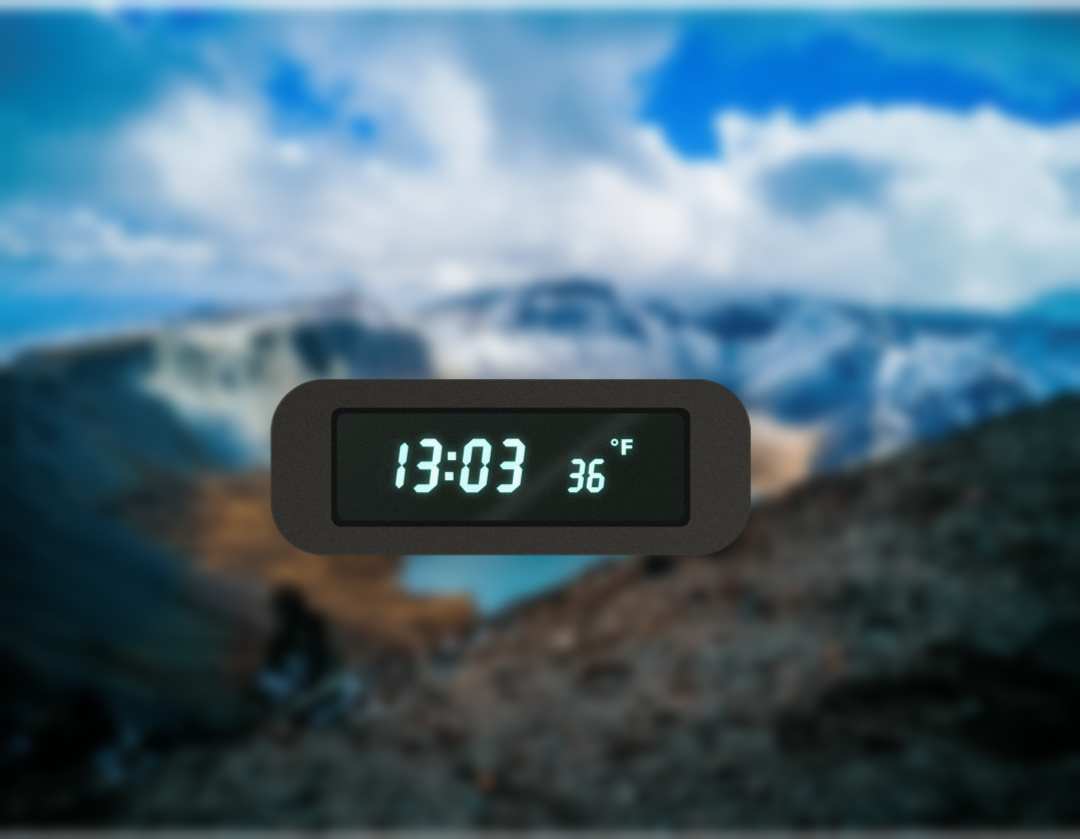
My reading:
**13:03**
